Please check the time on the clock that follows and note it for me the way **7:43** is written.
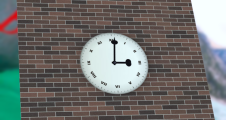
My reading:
**3:01**
